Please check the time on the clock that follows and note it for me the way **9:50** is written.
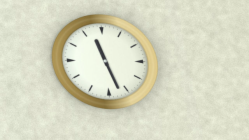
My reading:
**11:27**
